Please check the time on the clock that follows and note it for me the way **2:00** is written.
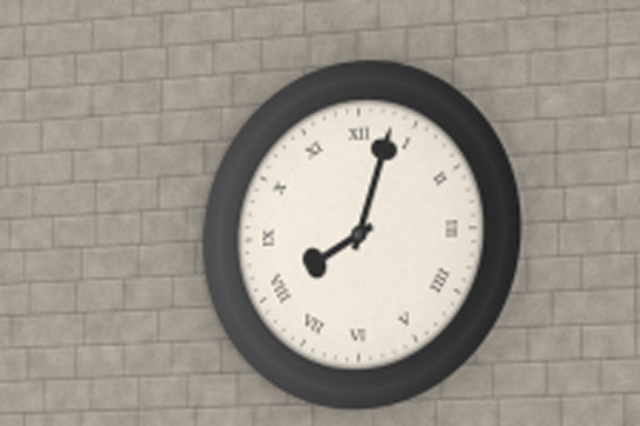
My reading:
**8:03**
